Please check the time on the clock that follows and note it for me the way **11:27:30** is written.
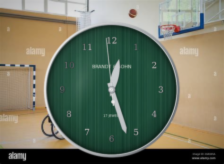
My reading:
**12:26:59**
